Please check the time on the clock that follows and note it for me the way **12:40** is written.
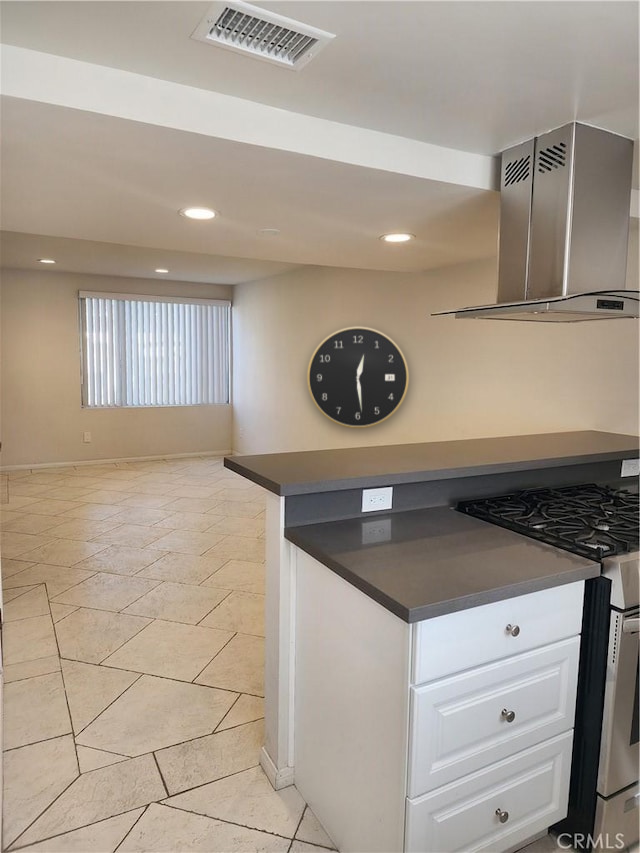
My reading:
**12:29**
